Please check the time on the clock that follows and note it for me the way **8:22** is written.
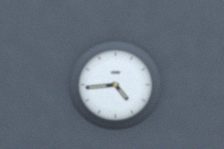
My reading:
**4:44**
